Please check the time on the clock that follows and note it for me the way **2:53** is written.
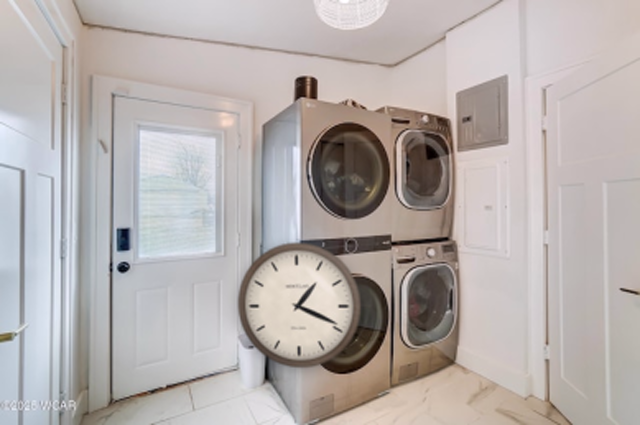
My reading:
**1:19**
